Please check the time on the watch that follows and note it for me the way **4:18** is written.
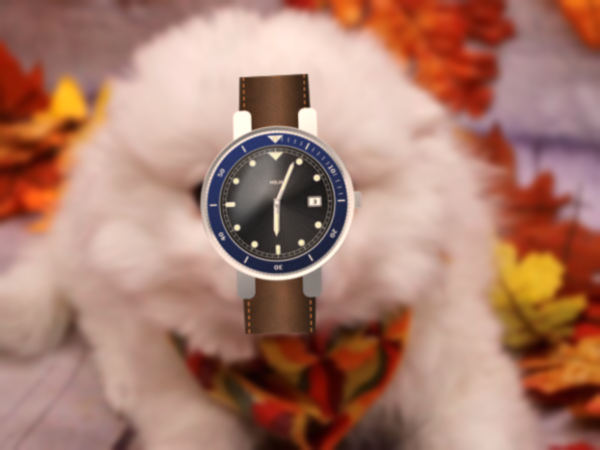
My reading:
**6:04**
